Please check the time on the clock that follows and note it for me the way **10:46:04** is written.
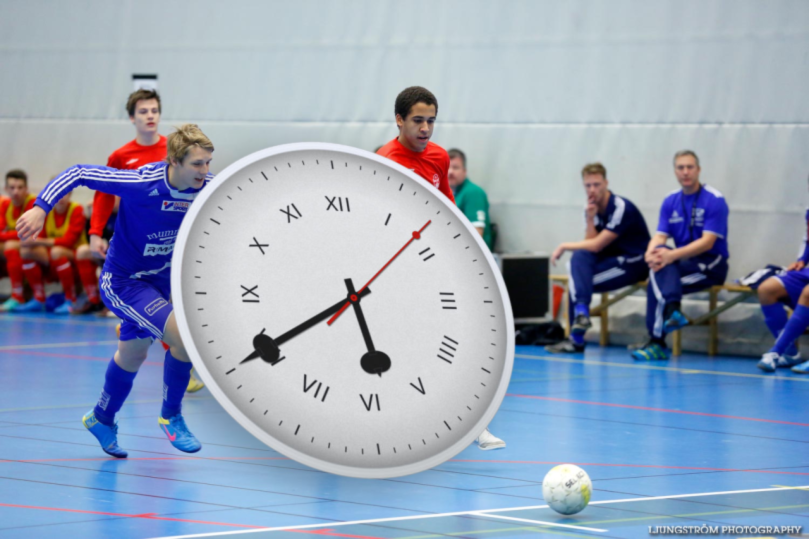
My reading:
**5:40:08**
